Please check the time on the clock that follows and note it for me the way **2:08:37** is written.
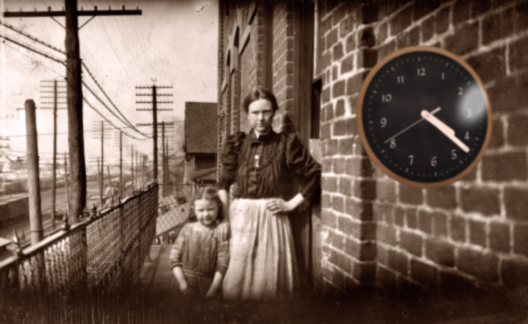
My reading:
**4:22:41**
